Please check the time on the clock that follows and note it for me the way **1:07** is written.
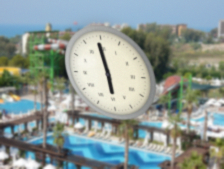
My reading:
**5:59**
